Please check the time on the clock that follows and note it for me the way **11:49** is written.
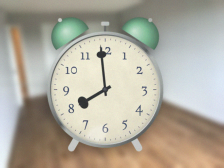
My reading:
**7:59**
